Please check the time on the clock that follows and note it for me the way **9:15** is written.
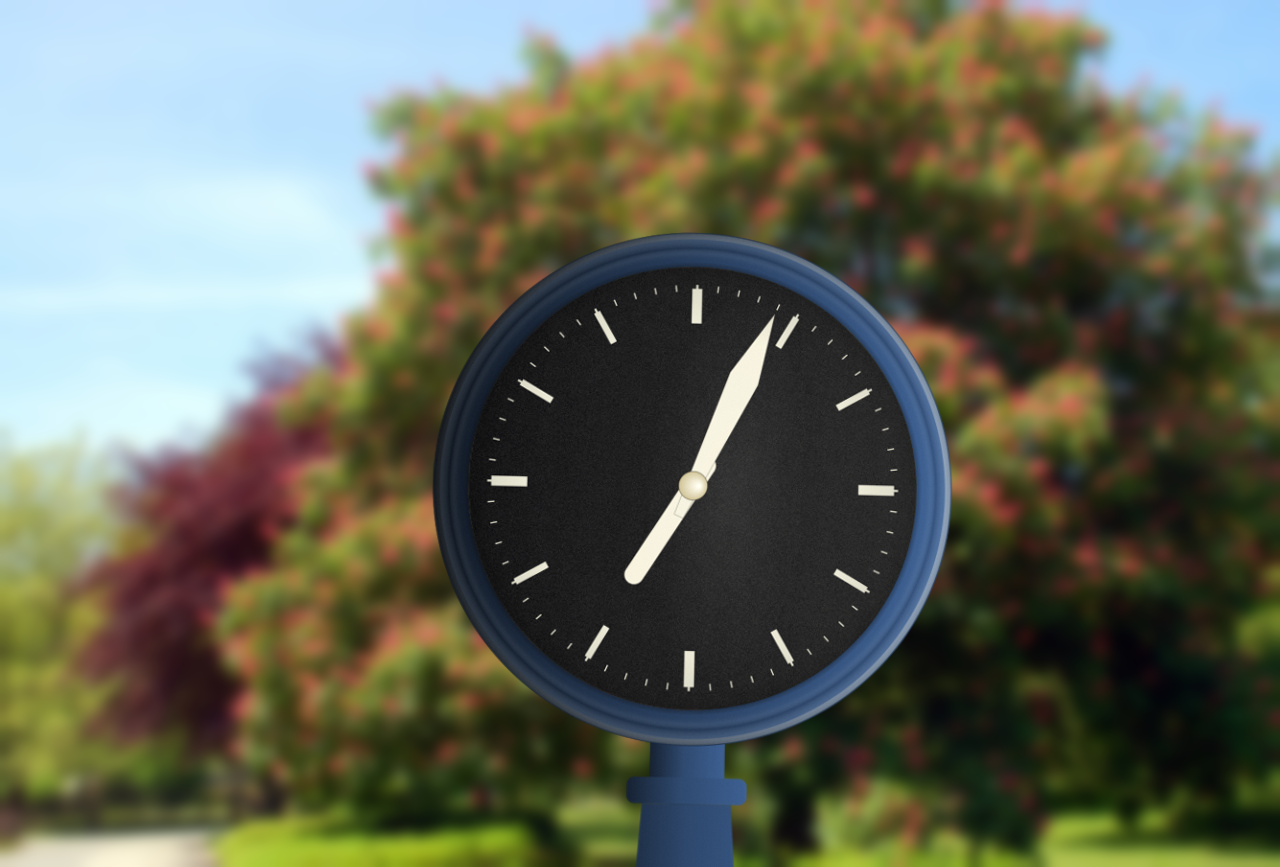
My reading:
**7:04**
